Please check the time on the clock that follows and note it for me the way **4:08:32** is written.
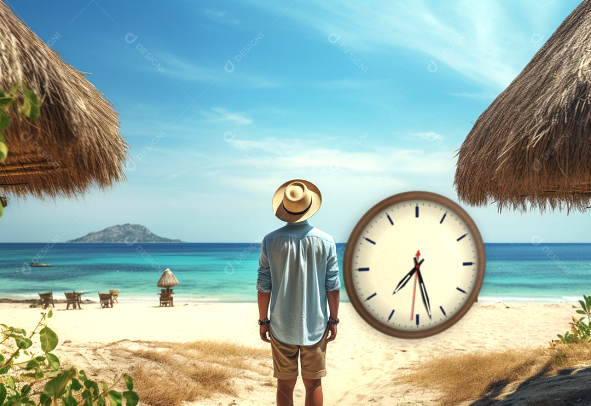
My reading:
**7:27:31**
